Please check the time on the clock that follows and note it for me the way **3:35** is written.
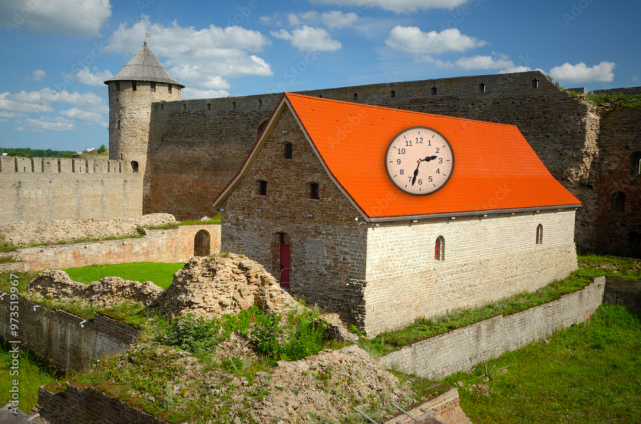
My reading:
**2:33**
